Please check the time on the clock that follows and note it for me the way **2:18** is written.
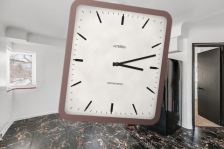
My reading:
**3:12**
